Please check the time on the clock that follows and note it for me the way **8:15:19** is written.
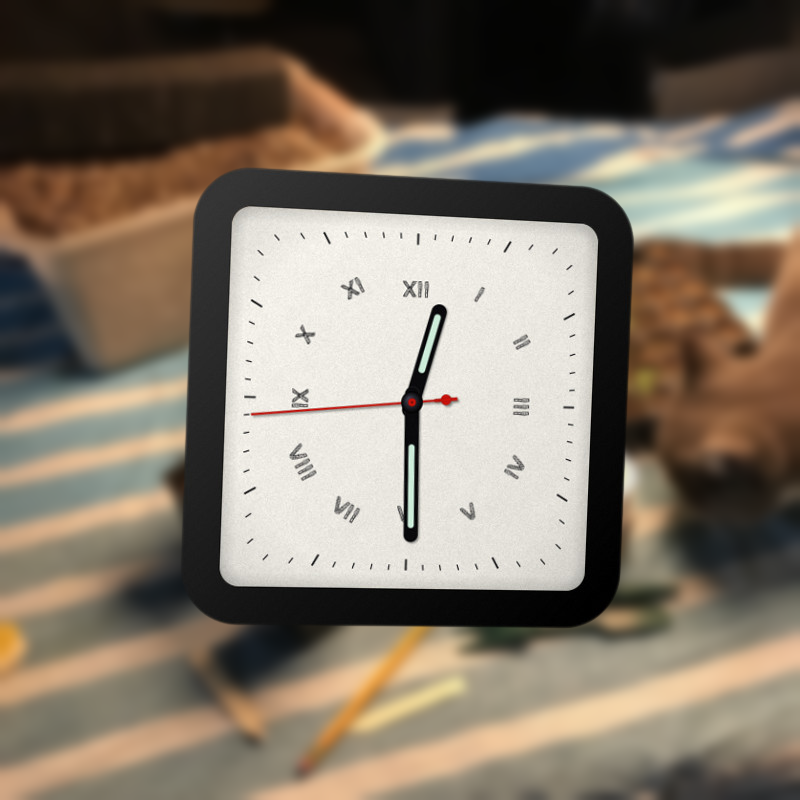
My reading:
**12:29:44**
